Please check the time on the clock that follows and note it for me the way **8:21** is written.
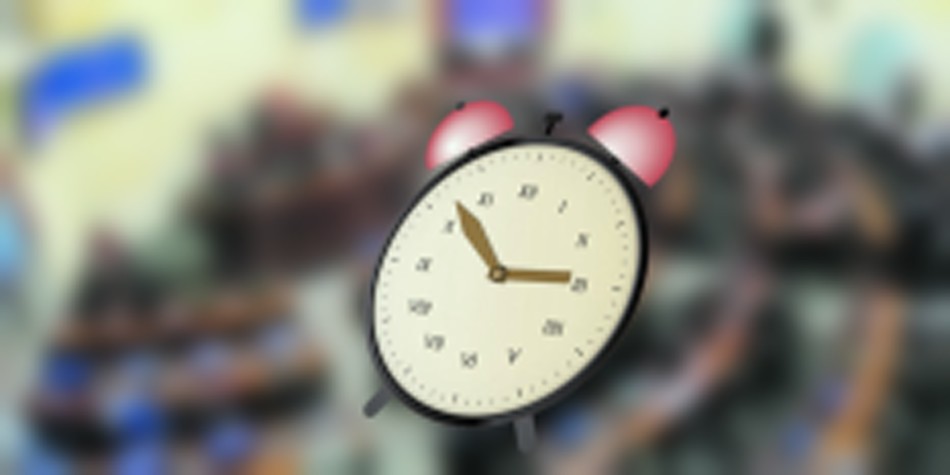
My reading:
**2:52**
